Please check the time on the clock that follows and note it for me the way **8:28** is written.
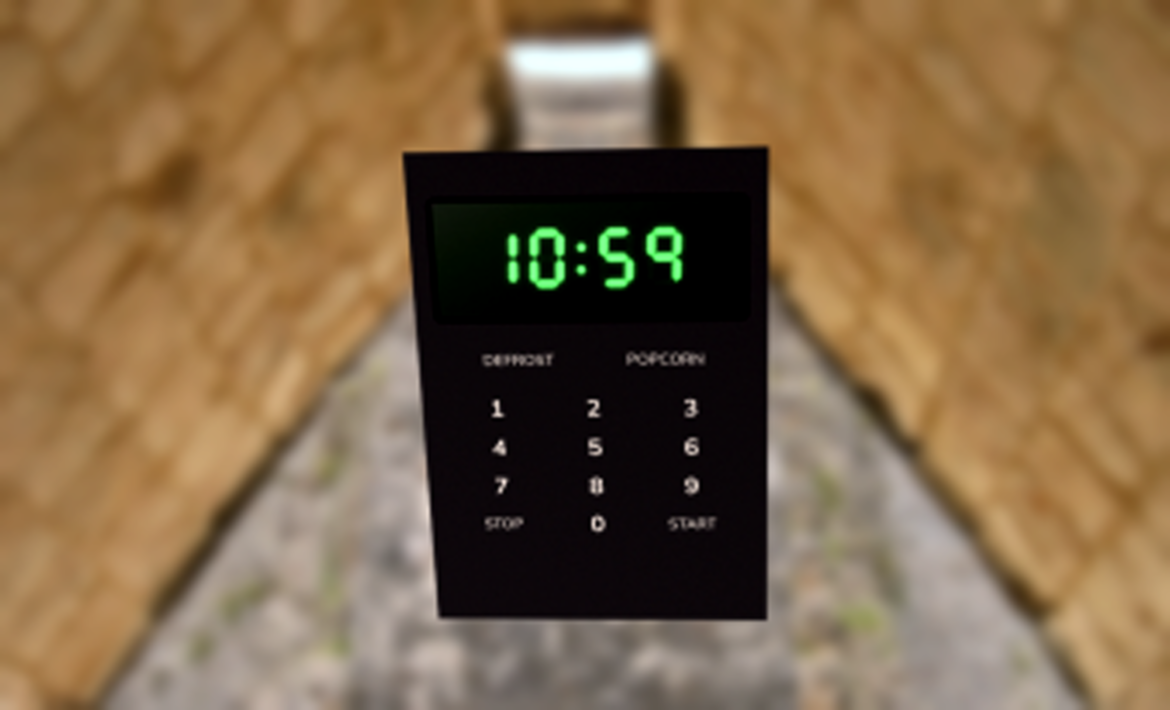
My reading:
**10:59**
